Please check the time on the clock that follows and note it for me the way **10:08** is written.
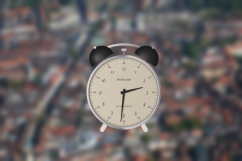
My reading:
**2:31**
